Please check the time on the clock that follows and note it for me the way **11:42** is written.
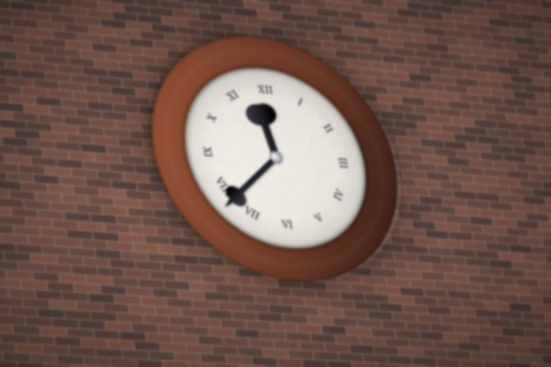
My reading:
**11:38**
